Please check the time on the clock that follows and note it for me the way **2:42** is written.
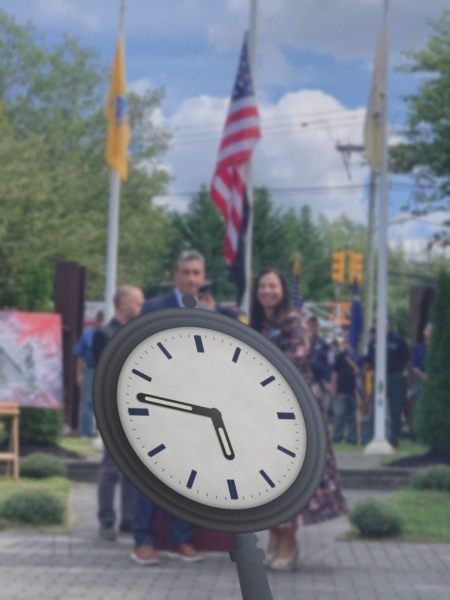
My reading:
**5:47**
